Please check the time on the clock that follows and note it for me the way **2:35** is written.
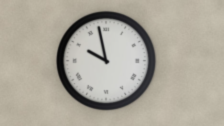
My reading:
**9:58**
